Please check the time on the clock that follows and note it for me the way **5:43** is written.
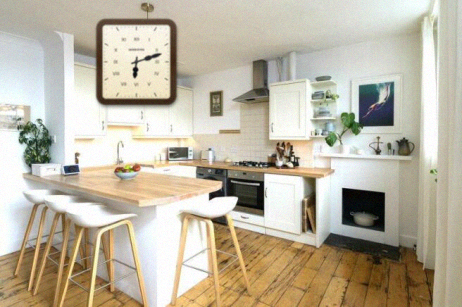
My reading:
**6:12**
